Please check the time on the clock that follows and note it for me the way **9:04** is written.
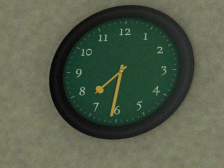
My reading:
**7:31**
